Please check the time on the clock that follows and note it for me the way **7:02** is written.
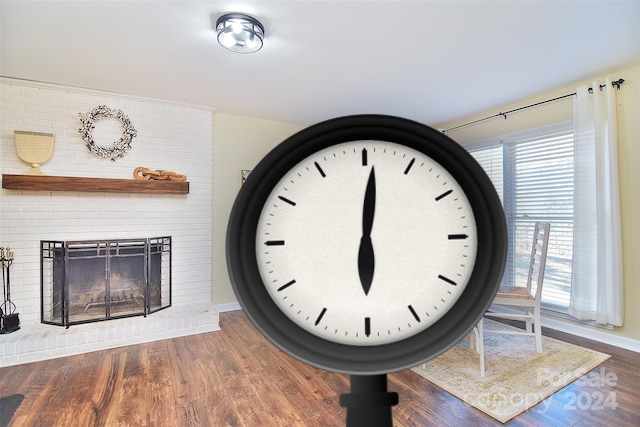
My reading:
**6:01**
